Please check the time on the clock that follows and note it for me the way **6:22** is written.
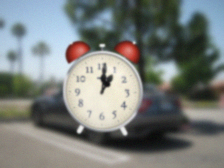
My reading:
**1:01**
